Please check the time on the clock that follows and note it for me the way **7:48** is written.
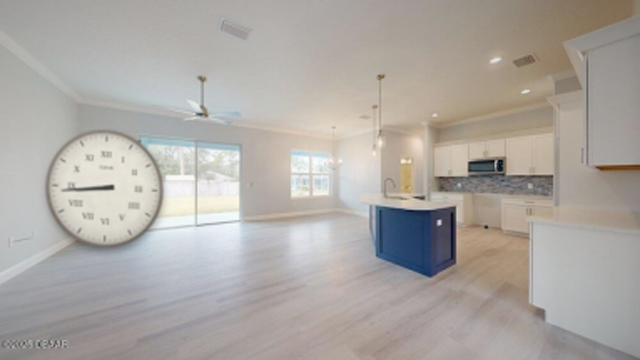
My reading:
**8:44**
